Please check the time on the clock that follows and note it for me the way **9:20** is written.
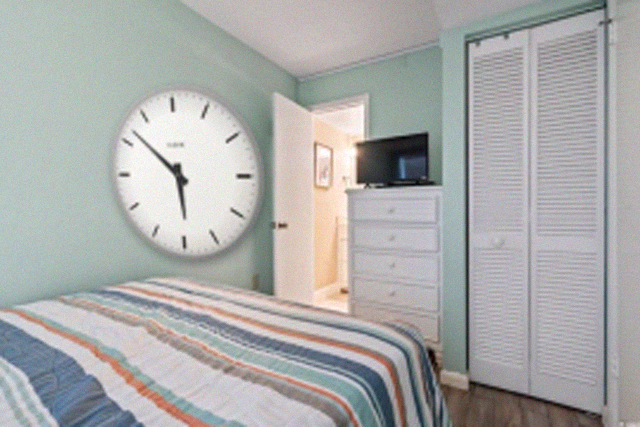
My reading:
**5:52**
